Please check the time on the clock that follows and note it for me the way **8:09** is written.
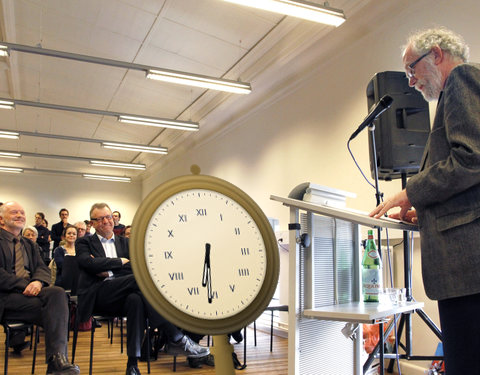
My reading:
**6:31**
